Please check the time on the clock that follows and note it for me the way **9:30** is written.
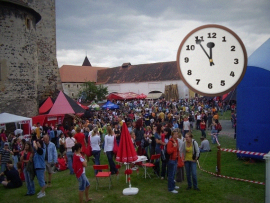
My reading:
**11:54**
